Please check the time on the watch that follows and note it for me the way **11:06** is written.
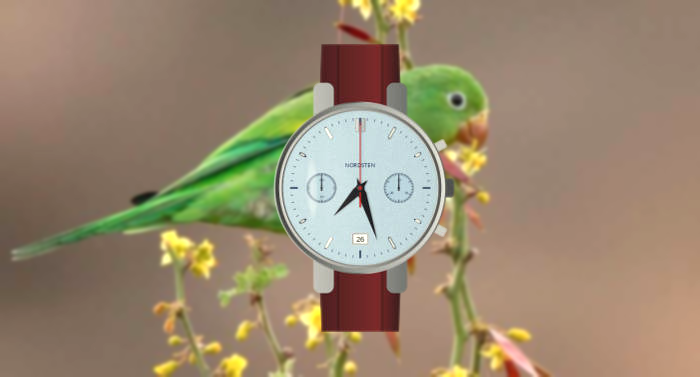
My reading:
**7:27**
